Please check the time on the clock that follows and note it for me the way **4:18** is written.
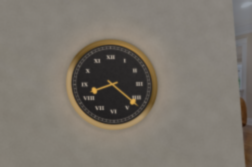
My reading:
**8:22**
